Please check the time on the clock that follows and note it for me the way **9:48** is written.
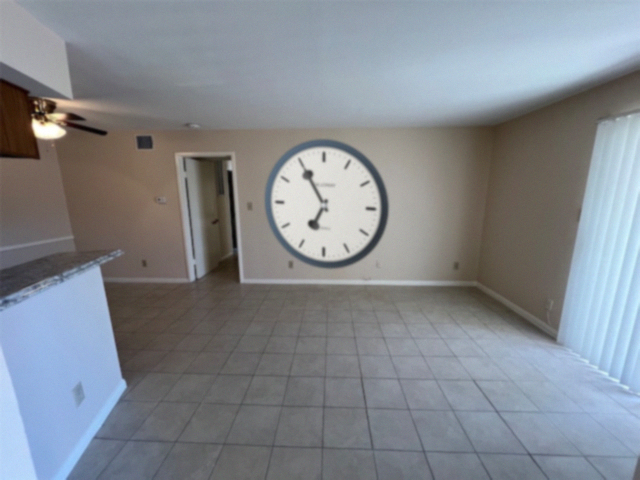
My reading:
**6:55**
